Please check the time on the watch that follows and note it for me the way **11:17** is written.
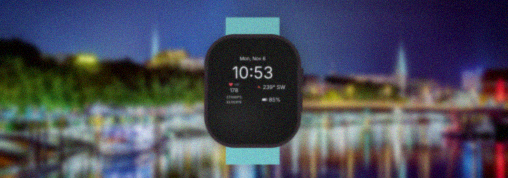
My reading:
**10:53**
